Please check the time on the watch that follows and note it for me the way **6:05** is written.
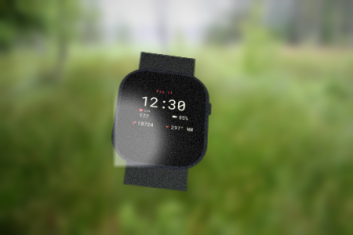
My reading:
**12:30**
